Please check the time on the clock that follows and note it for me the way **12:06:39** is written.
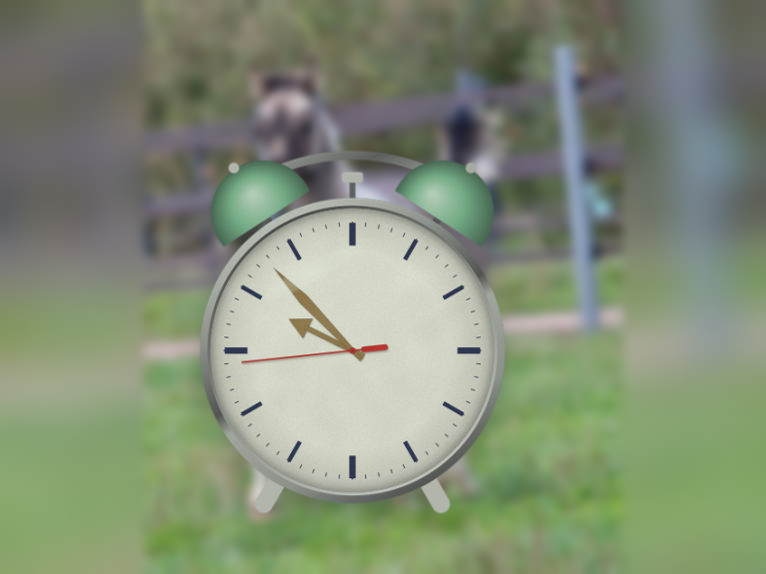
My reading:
**9:52:44**
